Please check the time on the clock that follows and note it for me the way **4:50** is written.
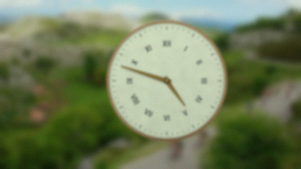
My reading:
**4:48**
